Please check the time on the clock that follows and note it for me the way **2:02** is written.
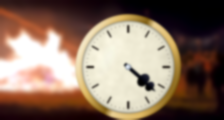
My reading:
**4:22**
